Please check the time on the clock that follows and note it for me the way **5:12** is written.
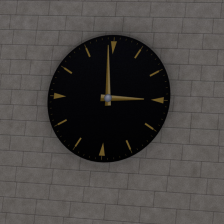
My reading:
**2:59**
